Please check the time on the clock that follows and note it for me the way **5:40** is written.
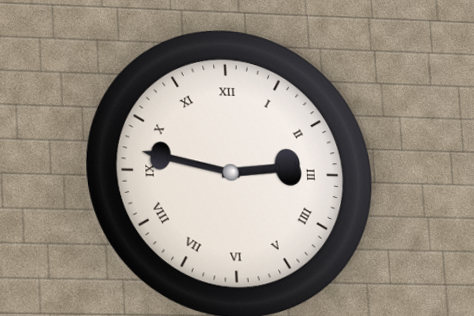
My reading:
**2:47**
